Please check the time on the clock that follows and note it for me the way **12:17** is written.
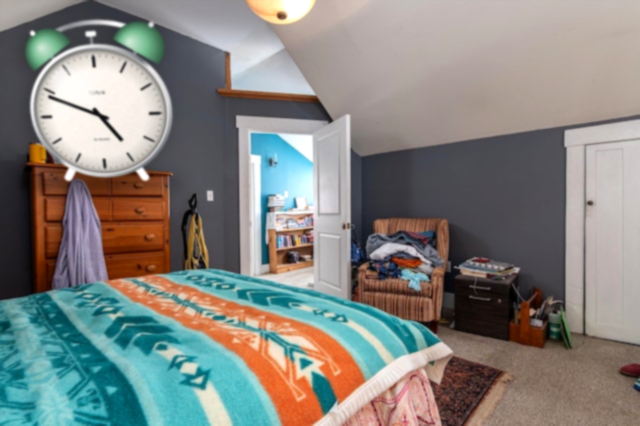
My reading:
**4:49**
